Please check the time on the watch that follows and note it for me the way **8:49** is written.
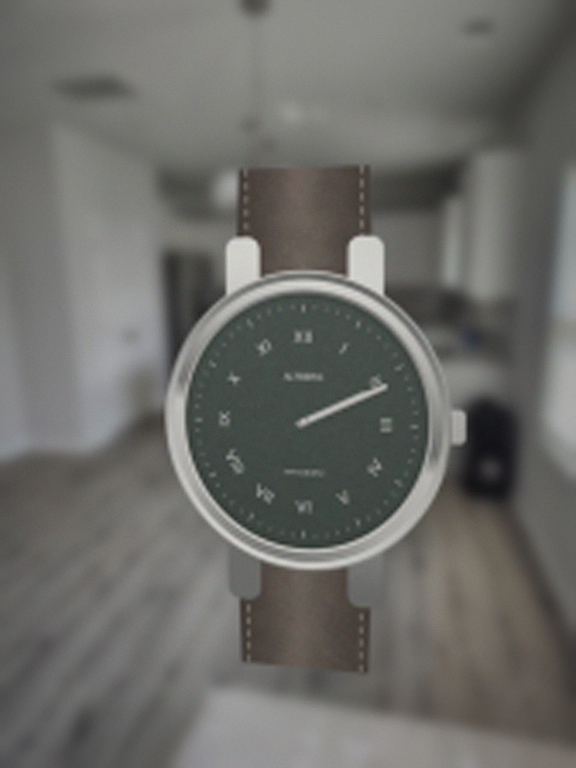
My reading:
**2:11**
